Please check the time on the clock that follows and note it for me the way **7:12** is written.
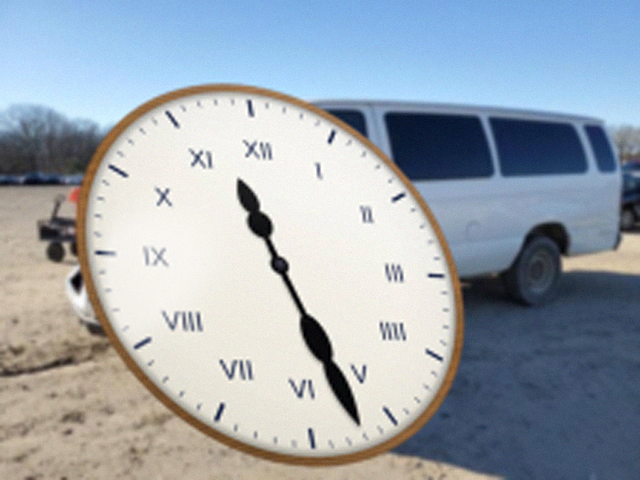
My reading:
**11:27**
